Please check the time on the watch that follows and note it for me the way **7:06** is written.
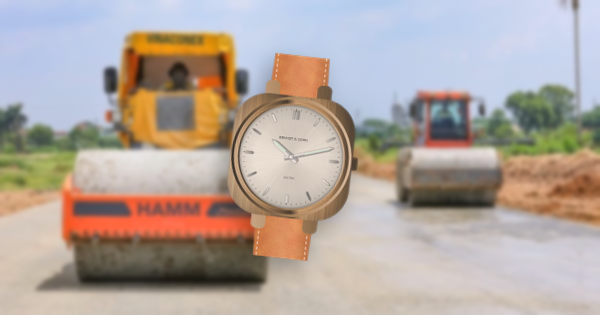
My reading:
**10:12**
